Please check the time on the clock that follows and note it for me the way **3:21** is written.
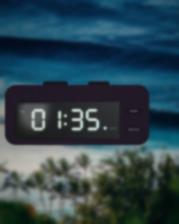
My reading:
**1:35**
